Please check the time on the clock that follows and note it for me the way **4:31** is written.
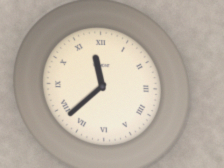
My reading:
**11:38**
